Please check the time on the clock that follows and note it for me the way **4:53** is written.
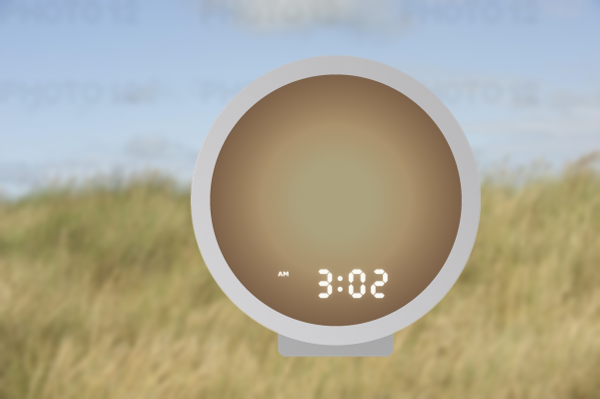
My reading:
**3:02**
